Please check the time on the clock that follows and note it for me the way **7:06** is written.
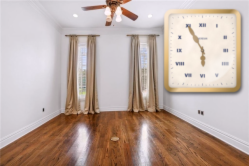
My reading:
**5:55**
